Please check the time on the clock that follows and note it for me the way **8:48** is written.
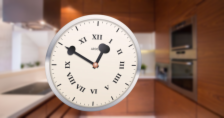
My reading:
**12:50**
